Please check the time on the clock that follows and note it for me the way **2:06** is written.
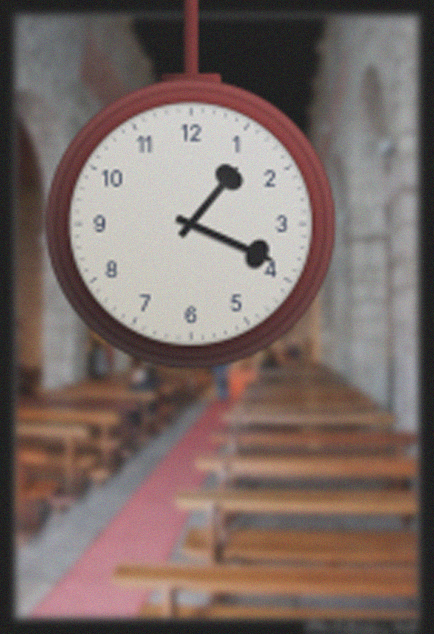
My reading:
**1:19**
